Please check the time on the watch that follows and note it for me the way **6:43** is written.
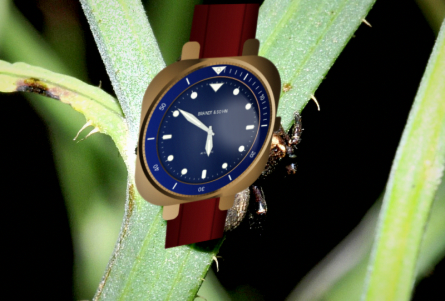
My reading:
**5:51**
